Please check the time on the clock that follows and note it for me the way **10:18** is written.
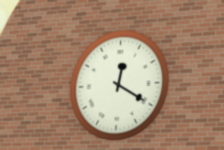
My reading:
**12:20**
